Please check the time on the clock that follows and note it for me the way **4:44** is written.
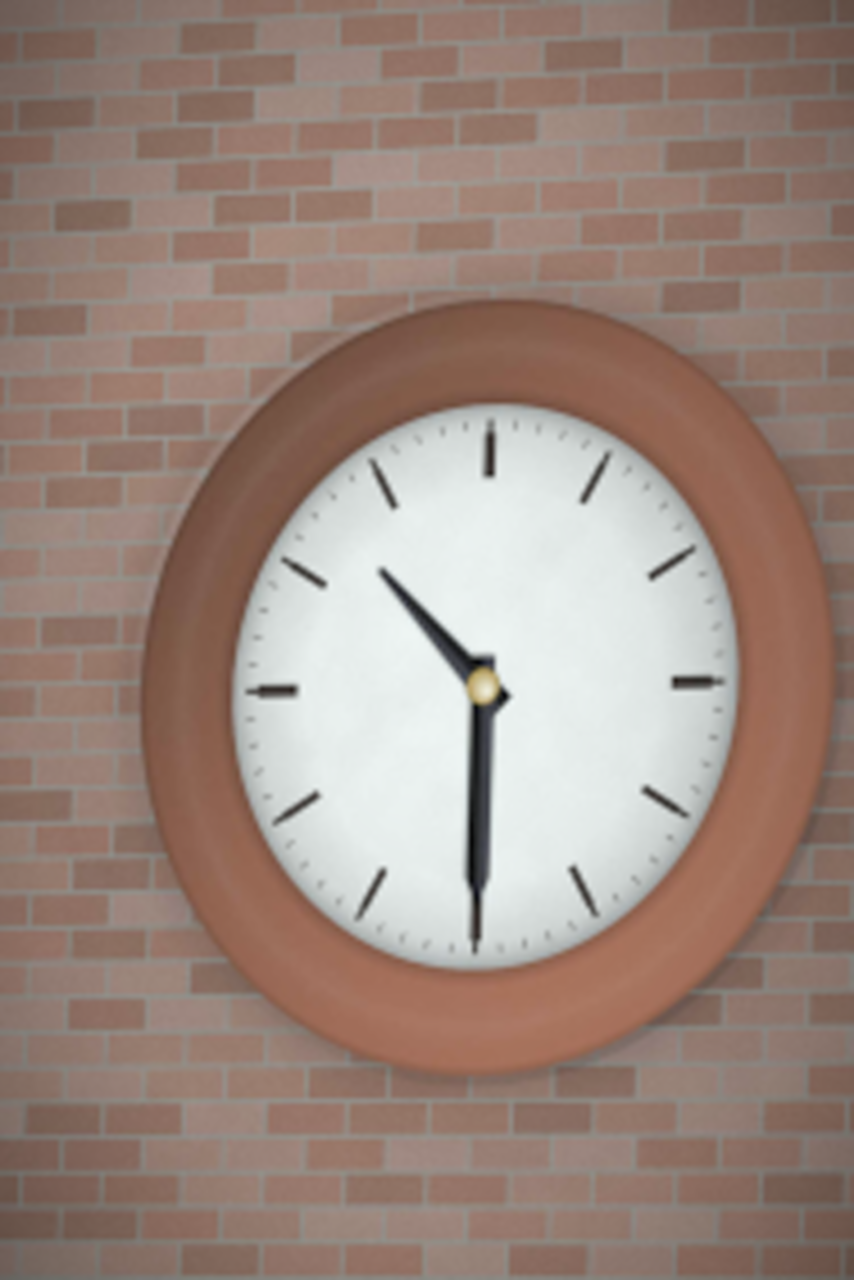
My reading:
**10:30**
